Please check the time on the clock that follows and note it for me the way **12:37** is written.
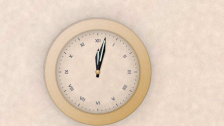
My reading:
**12:02**
